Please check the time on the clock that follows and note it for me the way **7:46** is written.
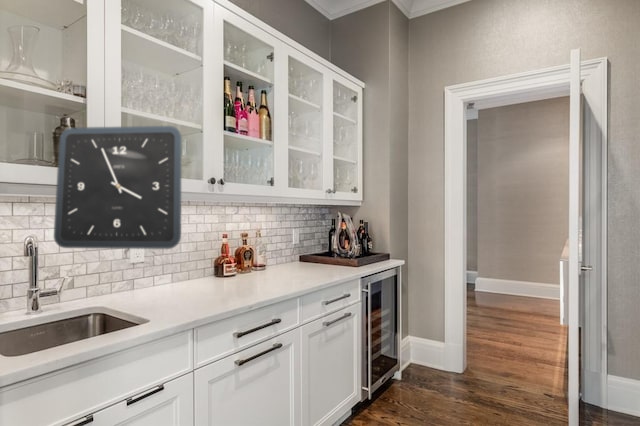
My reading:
**3:56**
